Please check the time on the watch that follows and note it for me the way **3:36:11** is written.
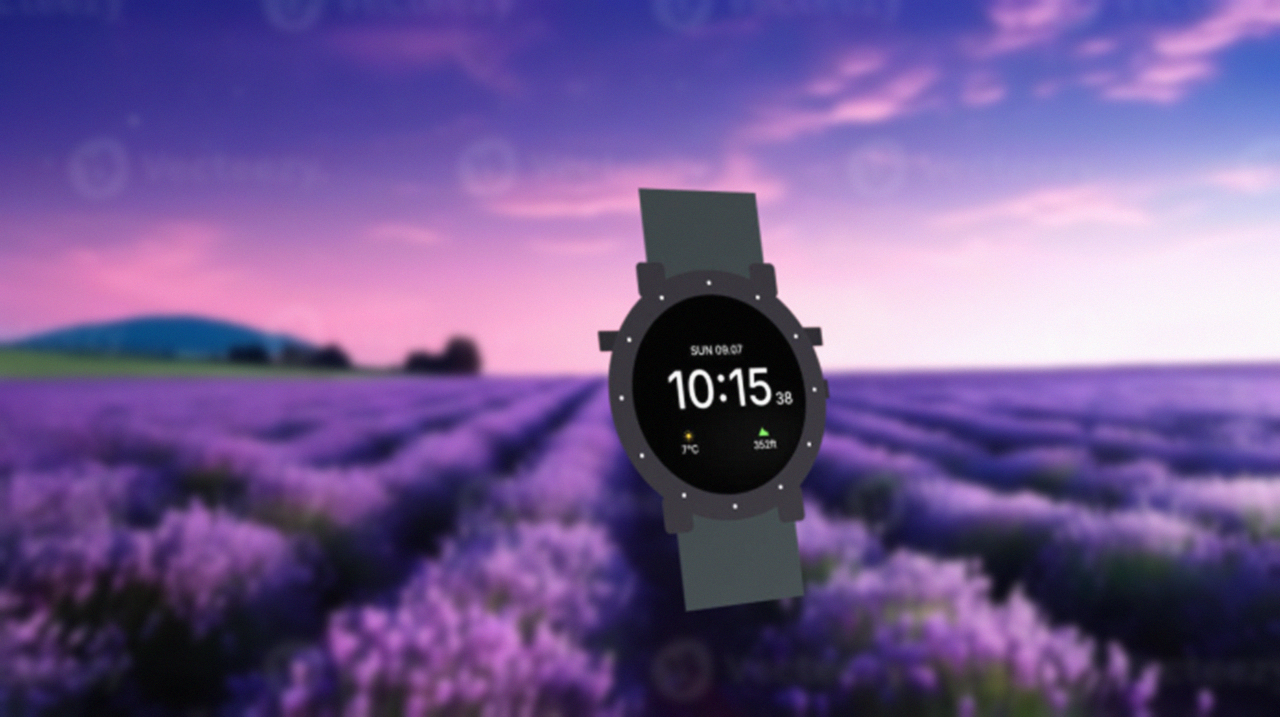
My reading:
**10:15:38**
